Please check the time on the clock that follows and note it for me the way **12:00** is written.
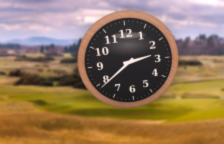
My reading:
**2:39**
